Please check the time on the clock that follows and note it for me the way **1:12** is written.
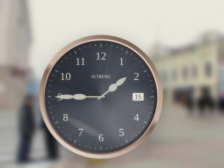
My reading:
**1:45**
